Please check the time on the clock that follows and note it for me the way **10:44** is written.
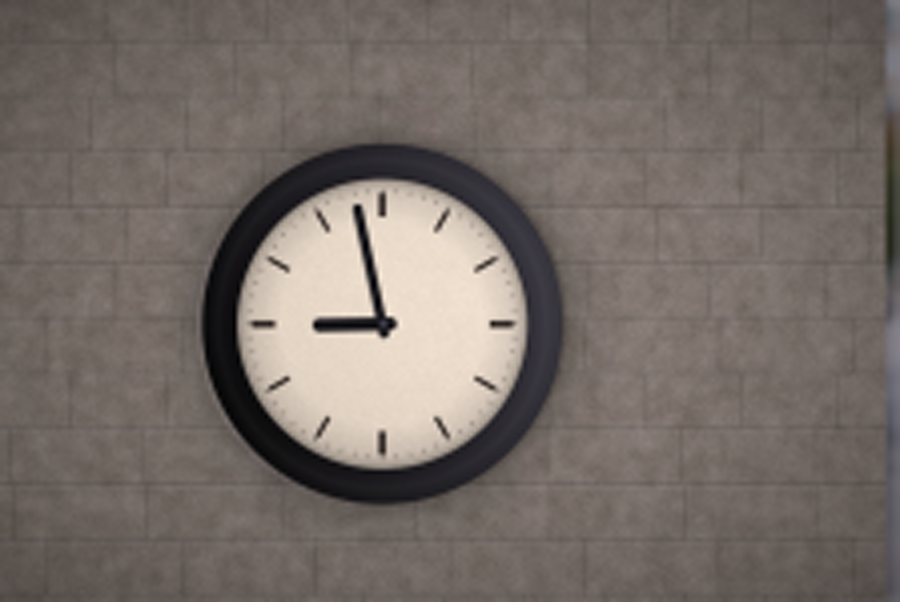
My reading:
**8:58**
